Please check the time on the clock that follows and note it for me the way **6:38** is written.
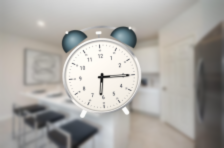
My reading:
**6:15**
